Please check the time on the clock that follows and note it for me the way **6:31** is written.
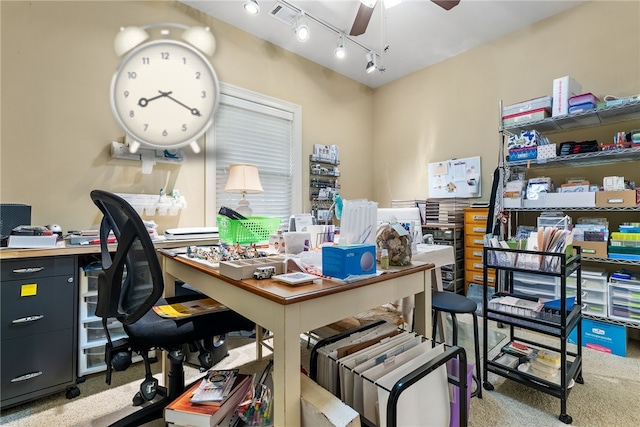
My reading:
**8:20**
